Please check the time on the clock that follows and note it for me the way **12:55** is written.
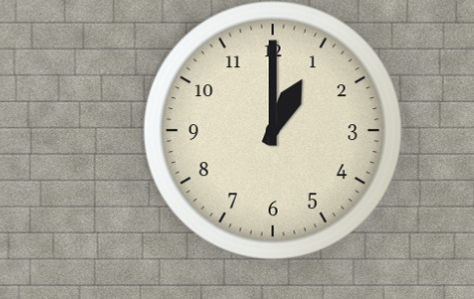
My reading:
**1:00**
